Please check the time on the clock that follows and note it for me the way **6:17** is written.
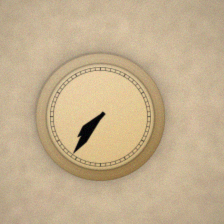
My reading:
**7:36**
